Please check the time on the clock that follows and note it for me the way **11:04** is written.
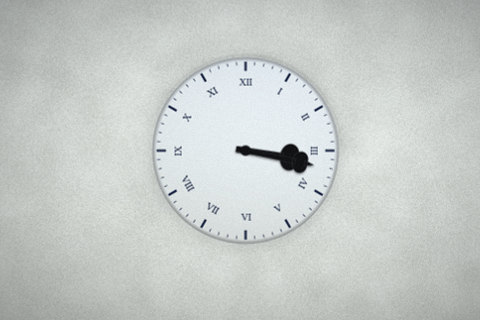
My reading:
**3:17**
